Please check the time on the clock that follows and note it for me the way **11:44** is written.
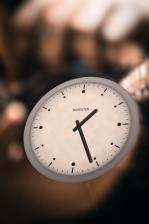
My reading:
**1:26**
